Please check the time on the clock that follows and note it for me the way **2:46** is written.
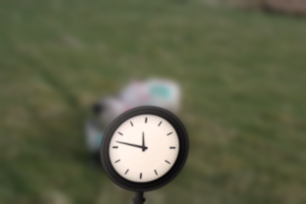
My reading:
**11:47**
